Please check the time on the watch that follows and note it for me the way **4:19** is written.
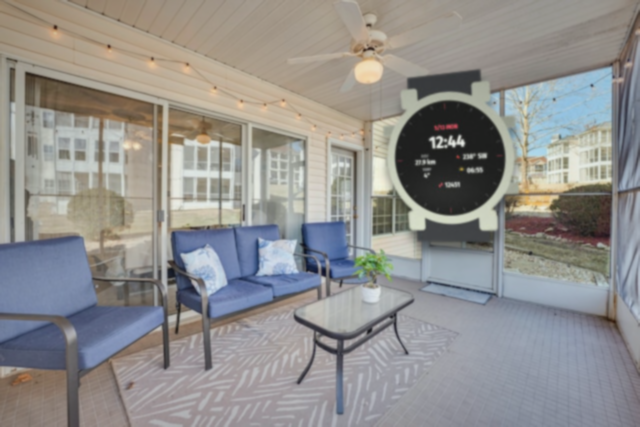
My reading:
**12:44**
